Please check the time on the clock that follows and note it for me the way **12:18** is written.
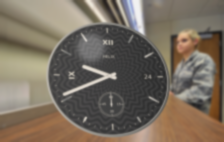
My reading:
**9:41**
